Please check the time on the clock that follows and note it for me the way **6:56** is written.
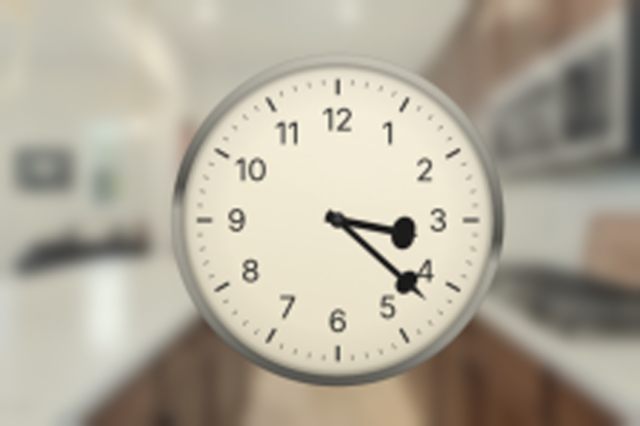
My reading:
**3:22**
